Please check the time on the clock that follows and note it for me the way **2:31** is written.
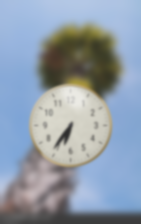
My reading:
**6:36**
